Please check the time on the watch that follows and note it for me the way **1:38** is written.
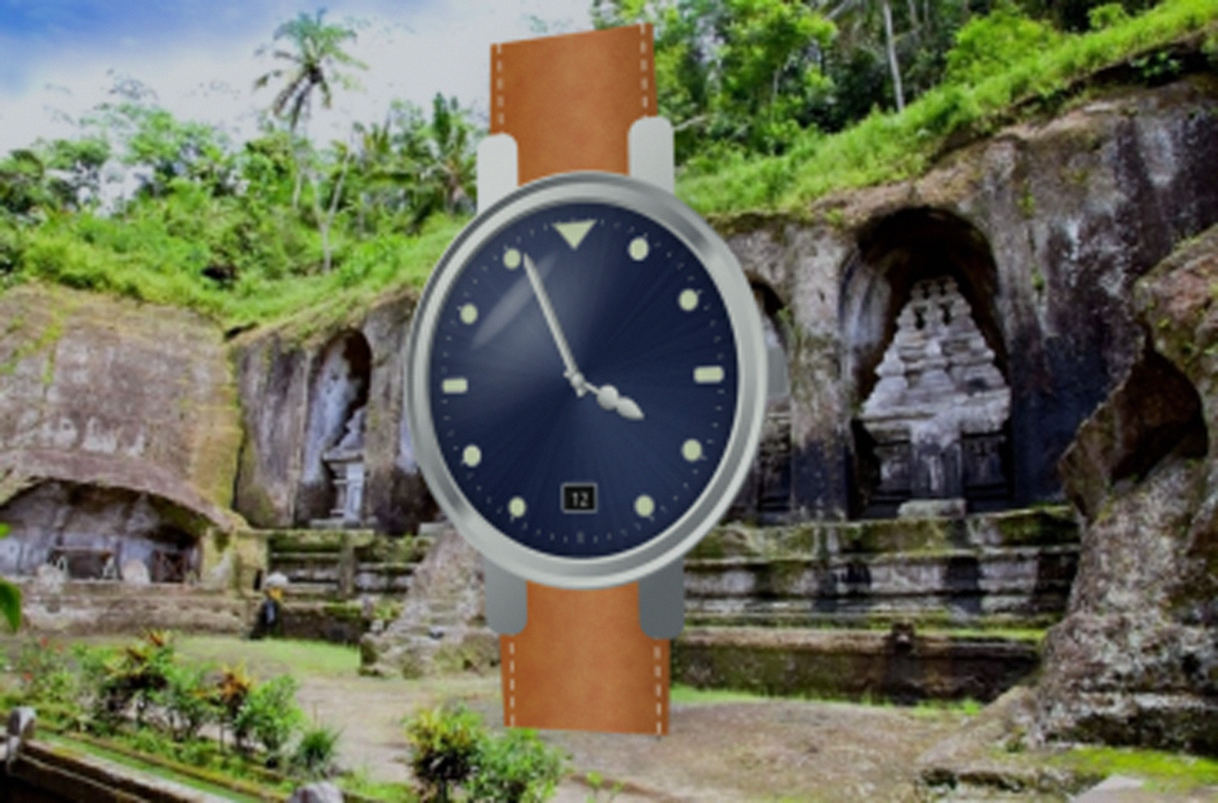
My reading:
**3:56**
